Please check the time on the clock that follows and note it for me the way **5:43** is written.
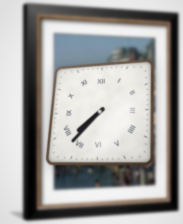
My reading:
**7:37**
